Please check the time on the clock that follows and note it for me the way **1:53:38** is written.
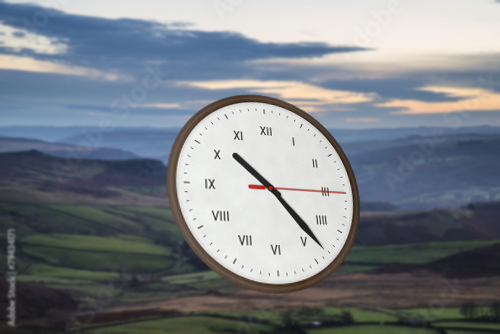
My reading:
**10:23:15**
